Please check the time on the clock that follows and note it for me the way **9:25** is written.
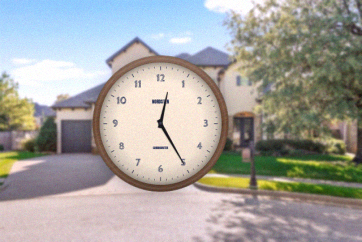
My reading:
**12:25**
